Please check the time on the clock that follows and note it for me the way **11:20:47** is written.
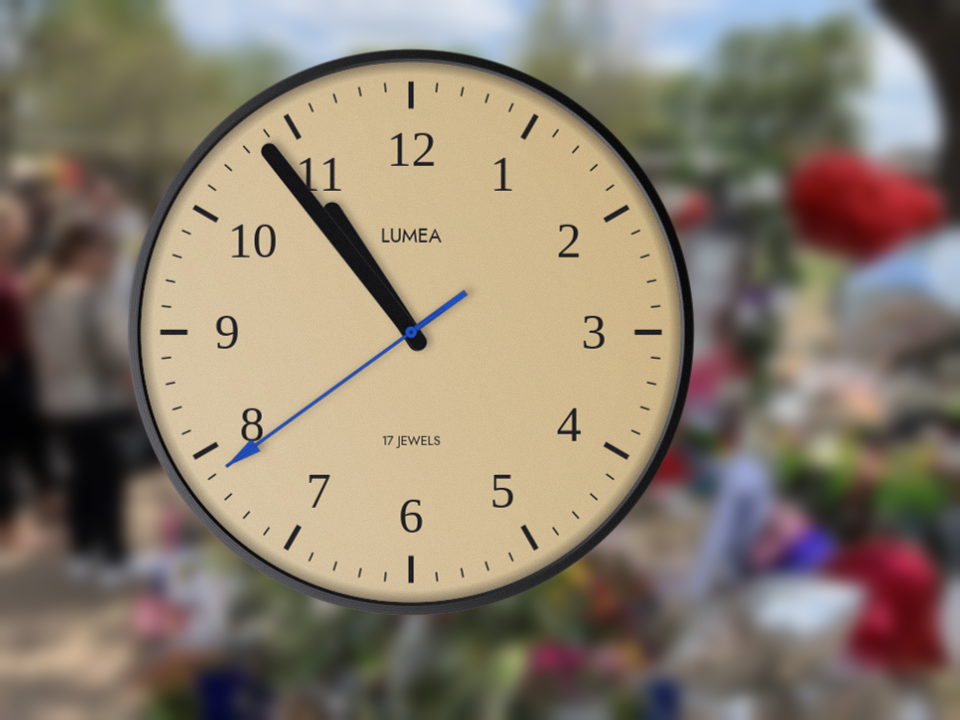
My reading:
**10:53:39**
